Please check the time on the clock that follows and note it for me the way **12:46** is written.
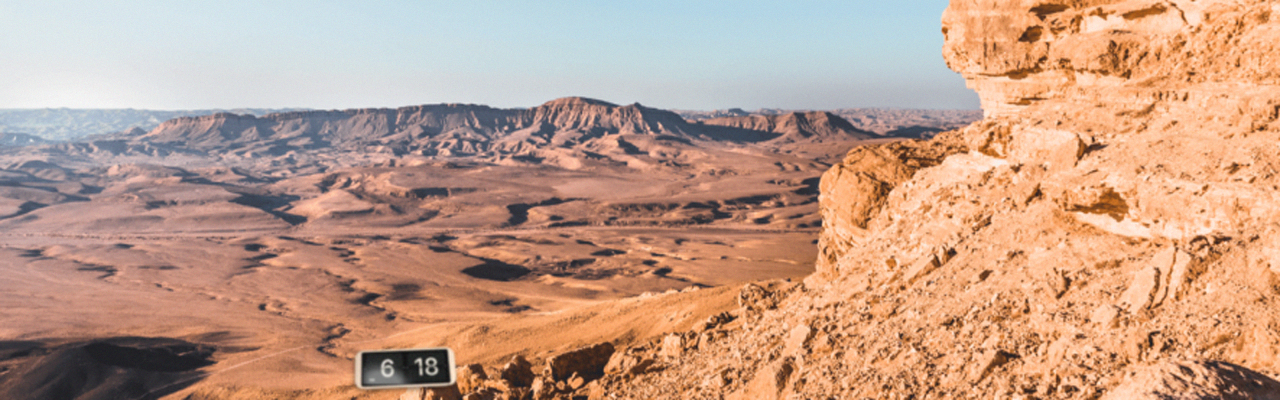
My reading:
**6:18**
